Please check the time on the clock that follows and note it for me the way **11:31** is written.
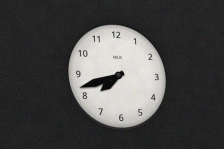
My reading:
**7:42**
